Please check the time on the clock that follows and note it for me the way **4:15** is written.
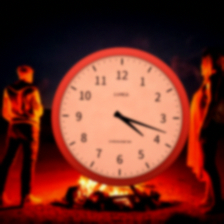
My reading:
**4:18**
